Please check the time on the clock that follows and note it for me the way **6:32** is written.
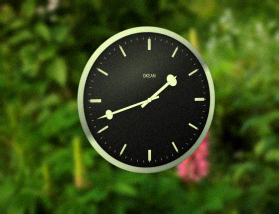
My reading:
**1:42**
